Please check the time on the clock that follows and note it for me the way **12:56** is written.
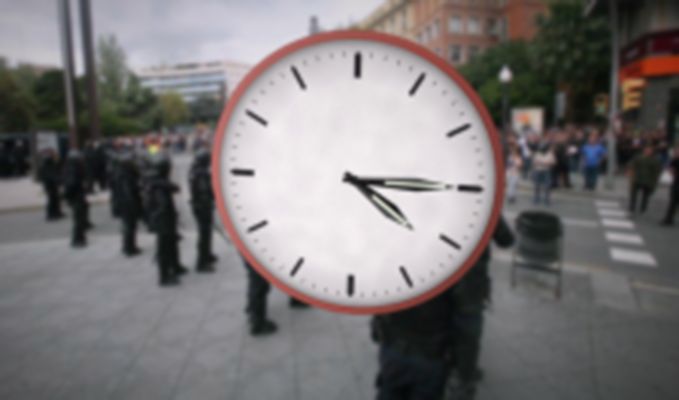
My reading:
**4:15**
